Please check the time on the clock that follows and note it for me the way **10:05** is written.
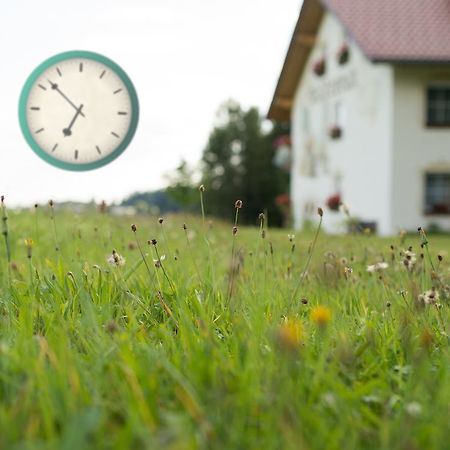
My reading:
**6:52**
